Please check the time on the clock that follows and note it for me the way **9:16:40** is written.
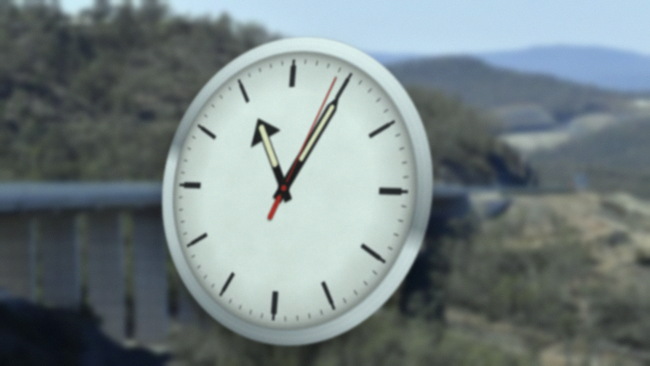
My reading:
**11:05:04**
